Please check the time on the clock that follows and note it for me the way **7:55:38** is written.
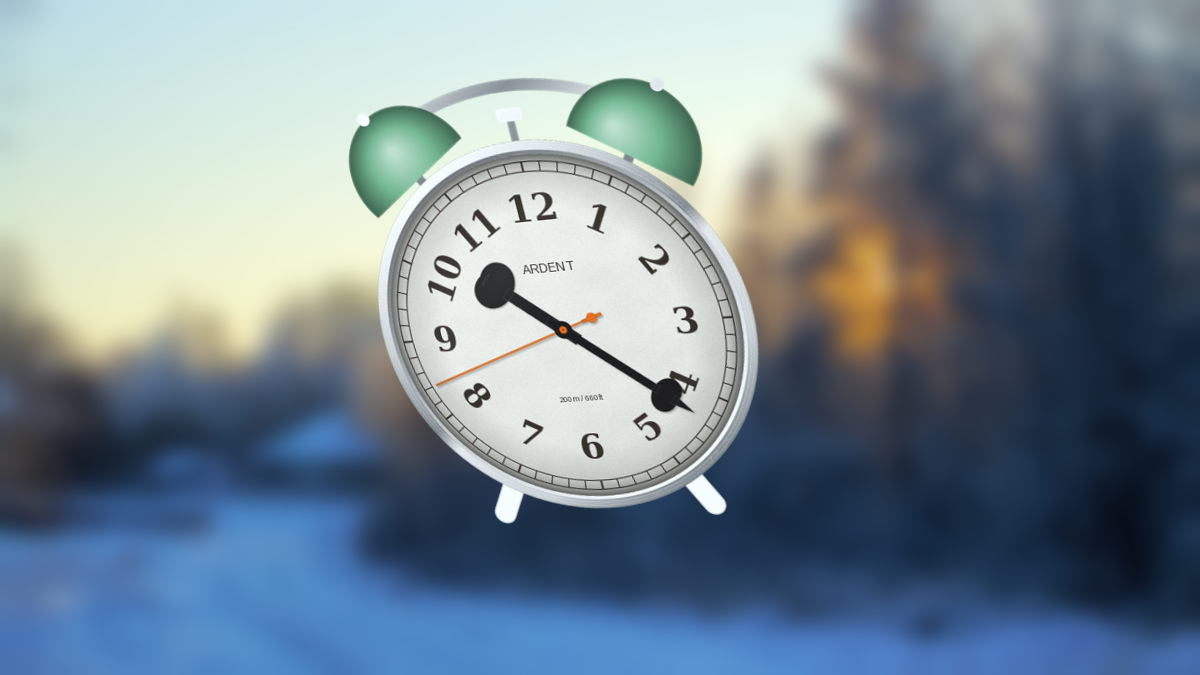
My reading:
**10:21:42**
